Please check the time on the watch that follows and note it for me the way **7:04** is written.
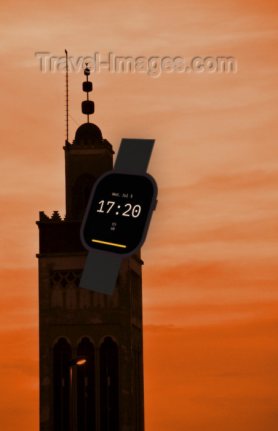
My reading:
**17:20**
